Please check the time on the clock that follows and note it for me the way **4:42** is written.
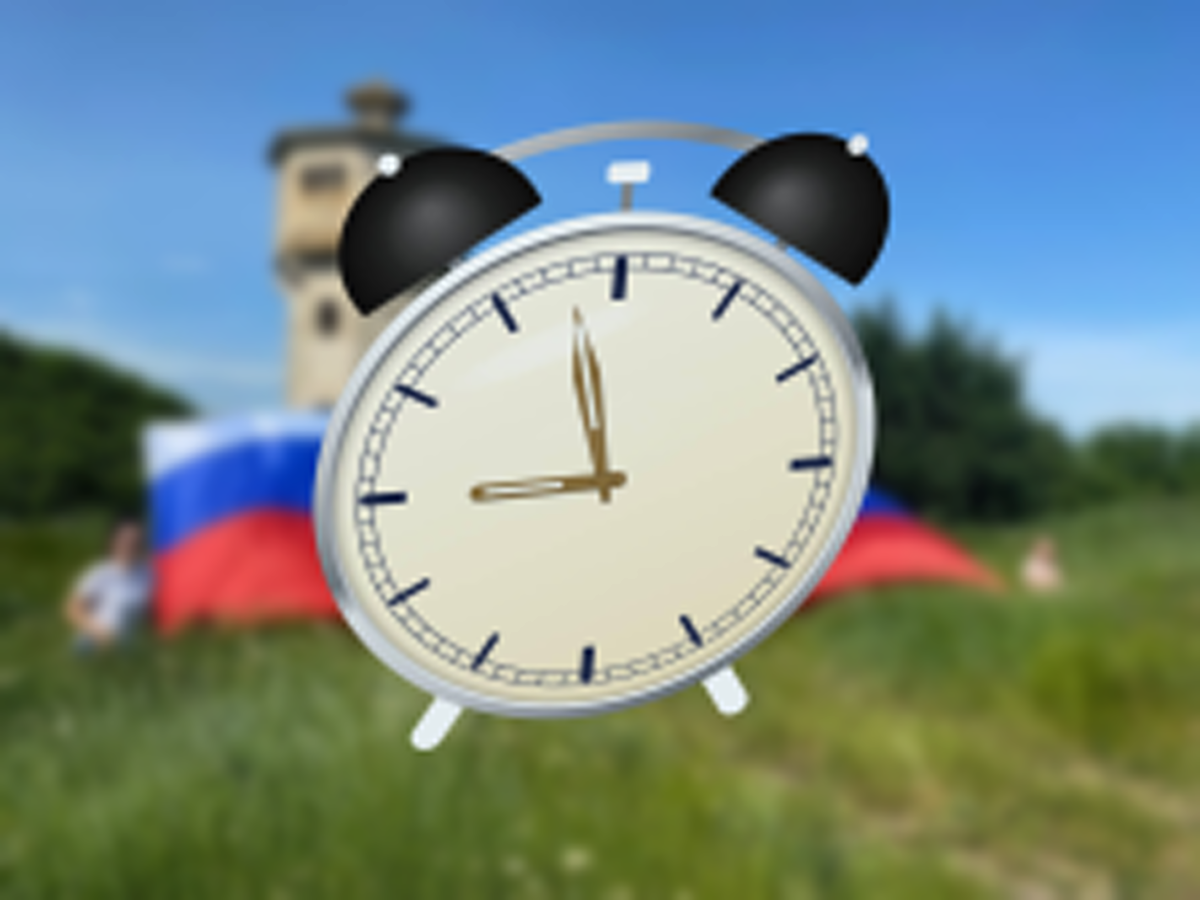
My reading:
**8:58**
